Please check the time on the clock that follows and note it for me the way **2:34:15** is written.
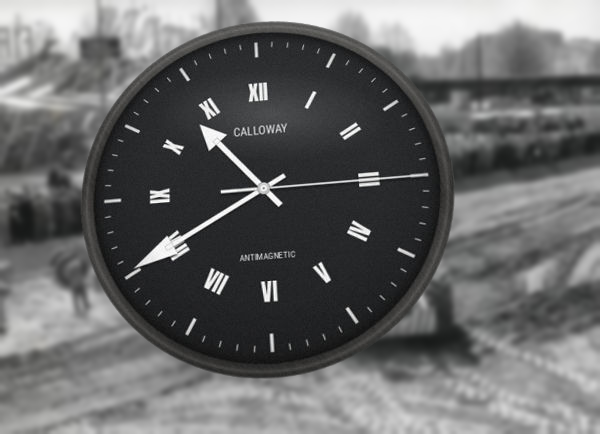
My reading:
**10:40:15**
